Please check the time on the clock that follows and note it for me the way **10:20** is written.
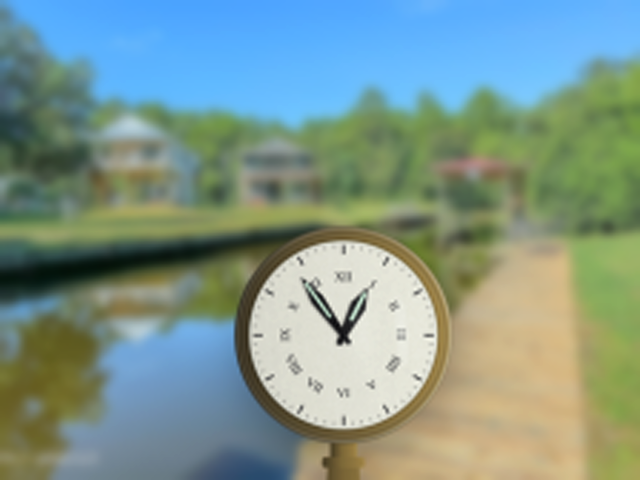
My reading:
**12:54**
